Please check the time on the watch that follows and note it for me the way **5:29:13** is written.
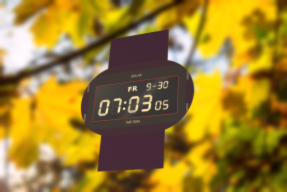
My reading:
**7:03:05**
